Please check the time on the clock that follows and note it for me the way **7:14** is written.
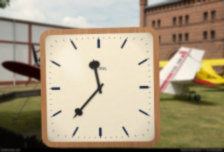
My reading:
**11:37**
